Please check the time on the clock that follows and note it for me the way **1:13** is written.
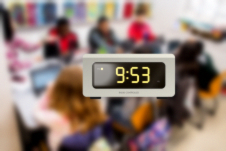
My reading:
**9:53**
